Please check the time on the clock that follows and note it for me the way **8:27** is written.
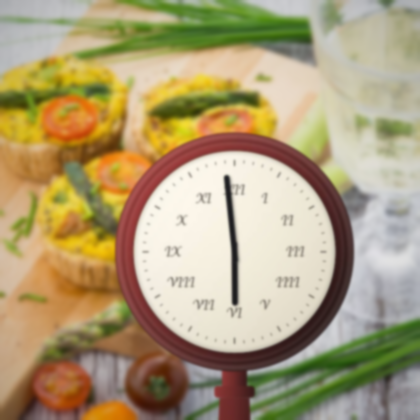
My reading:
**5:59**
